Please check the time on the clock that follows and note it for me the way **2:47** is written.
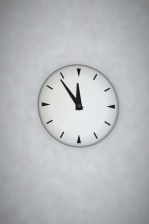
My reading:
**11:54**
